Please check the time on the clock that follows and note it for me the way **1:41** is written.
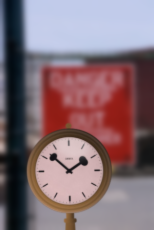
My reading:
**1:52**
